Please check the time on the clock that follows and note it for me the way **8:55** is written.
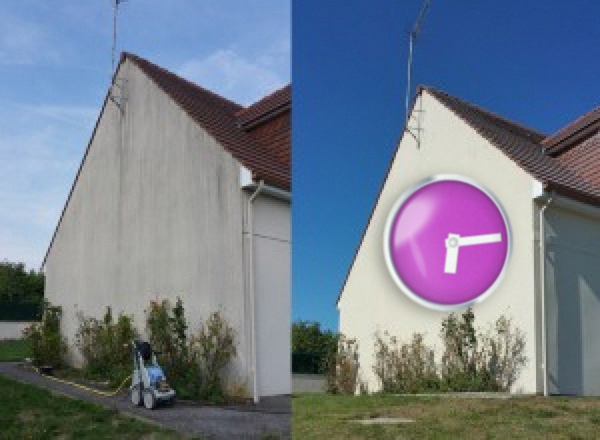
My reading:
**6:14**
